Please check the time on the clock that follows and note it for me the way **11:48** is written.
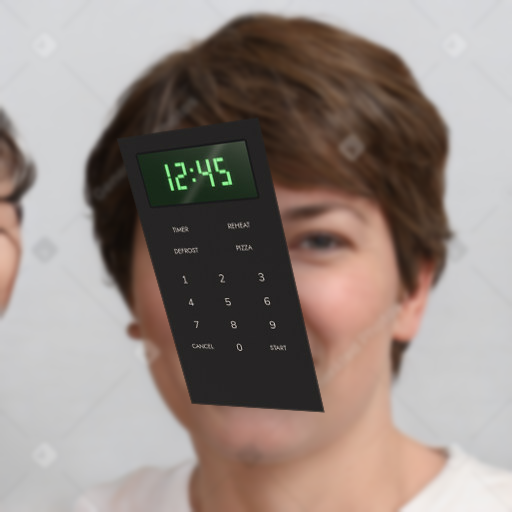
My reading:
**12:45**
